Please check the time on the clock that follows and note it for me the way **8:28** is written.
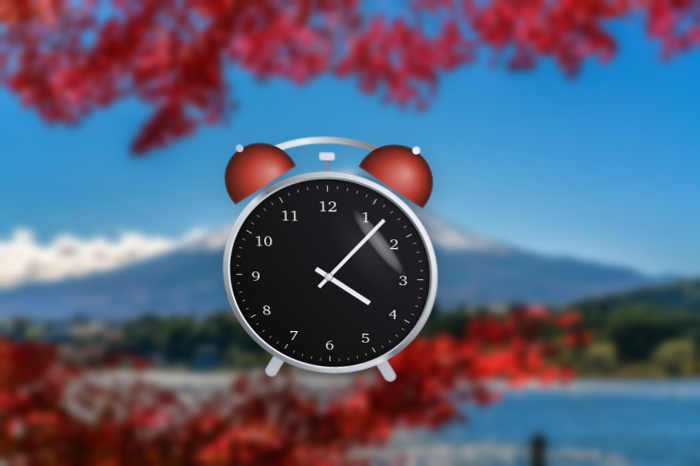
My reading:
**4:07**
